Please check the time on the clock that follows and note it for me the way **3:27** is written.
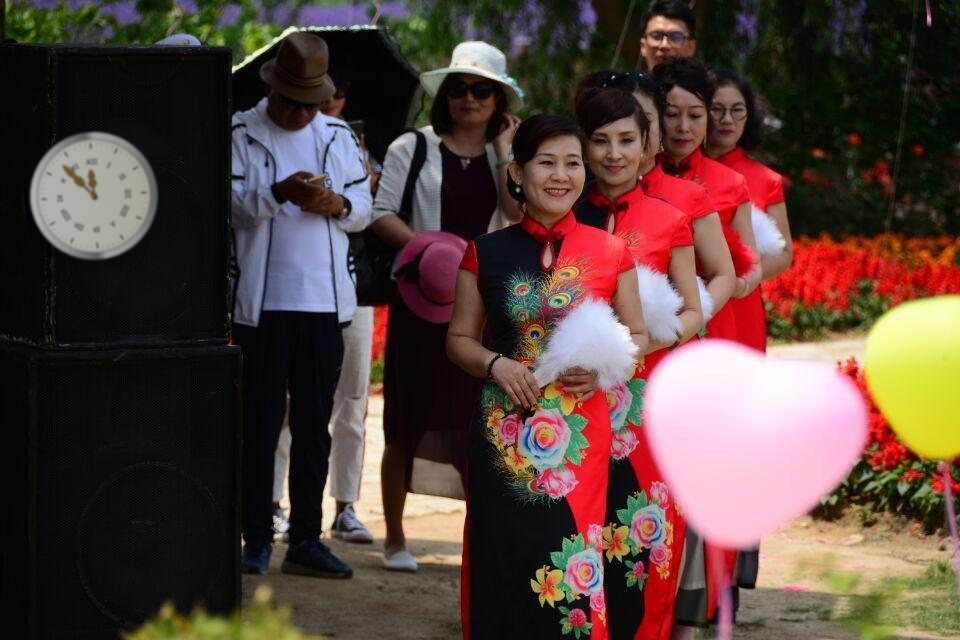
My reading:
**11:53**
